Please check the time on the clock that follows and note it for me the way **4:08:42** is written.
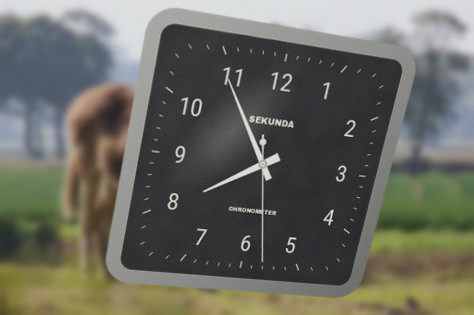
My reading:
**7:54:28**
